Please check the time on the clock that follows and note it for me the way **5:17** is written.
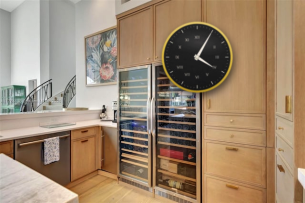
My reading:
**4:05**
